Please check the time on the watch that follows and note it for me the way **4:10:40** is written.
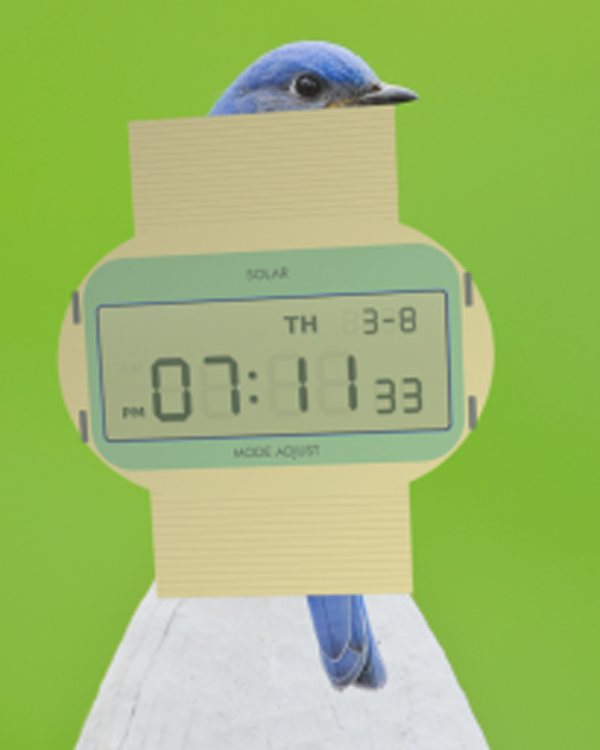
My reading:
**7:11:33**
